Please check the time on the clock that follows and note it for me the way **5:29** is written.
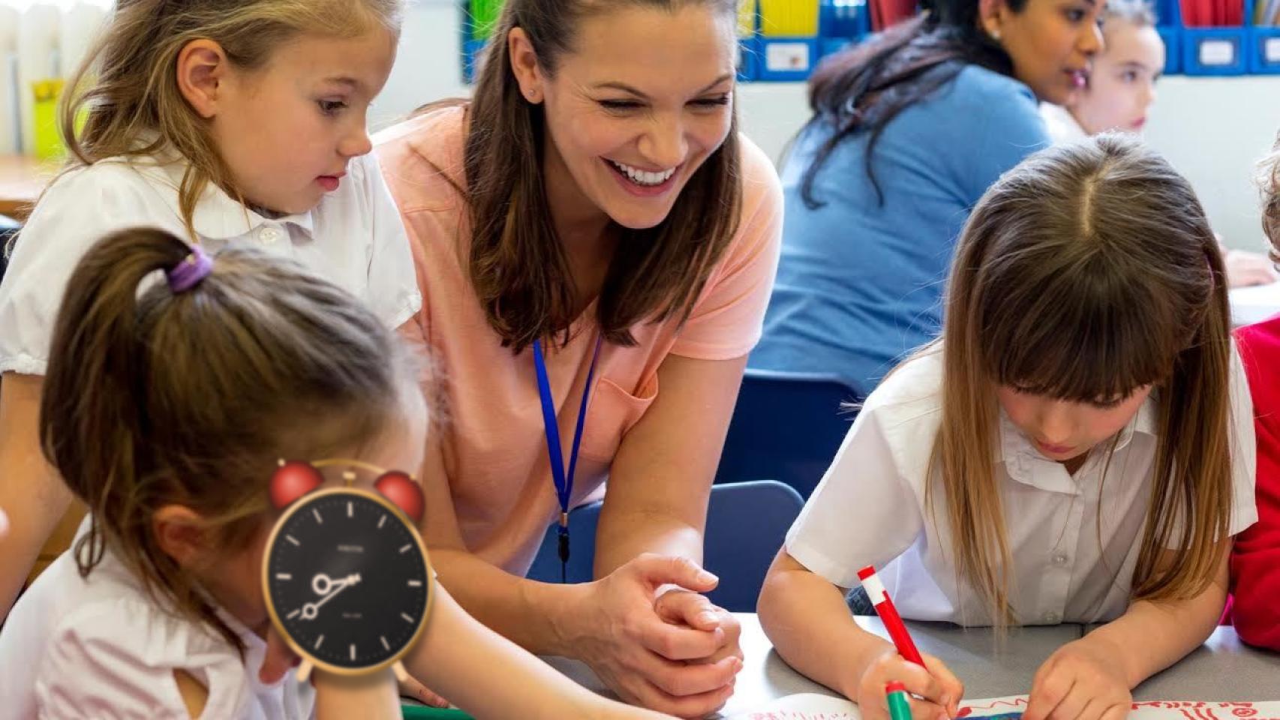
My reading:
**8:39**
